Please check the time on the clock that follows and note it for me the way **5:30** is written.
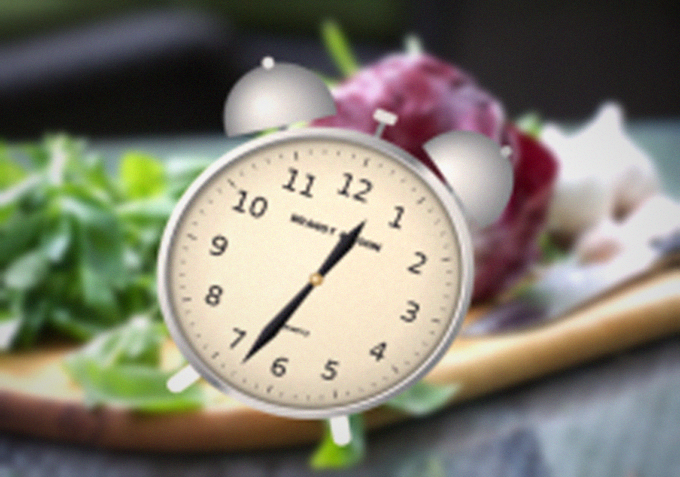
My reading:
**12:33**
